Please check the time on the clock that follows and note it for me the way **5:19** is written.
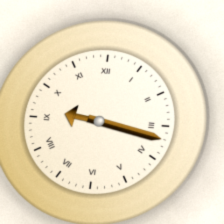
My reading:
**9:17**
